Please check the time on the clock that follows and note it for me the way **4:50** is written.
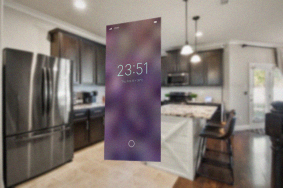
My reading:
**23:51**
